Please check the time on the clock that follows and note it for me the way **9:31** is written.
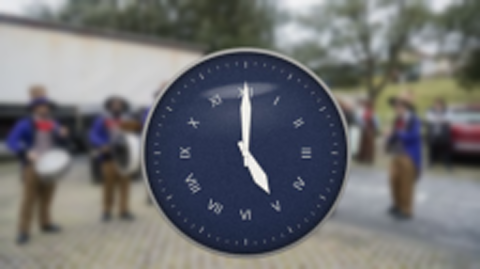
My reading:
**5:00**
